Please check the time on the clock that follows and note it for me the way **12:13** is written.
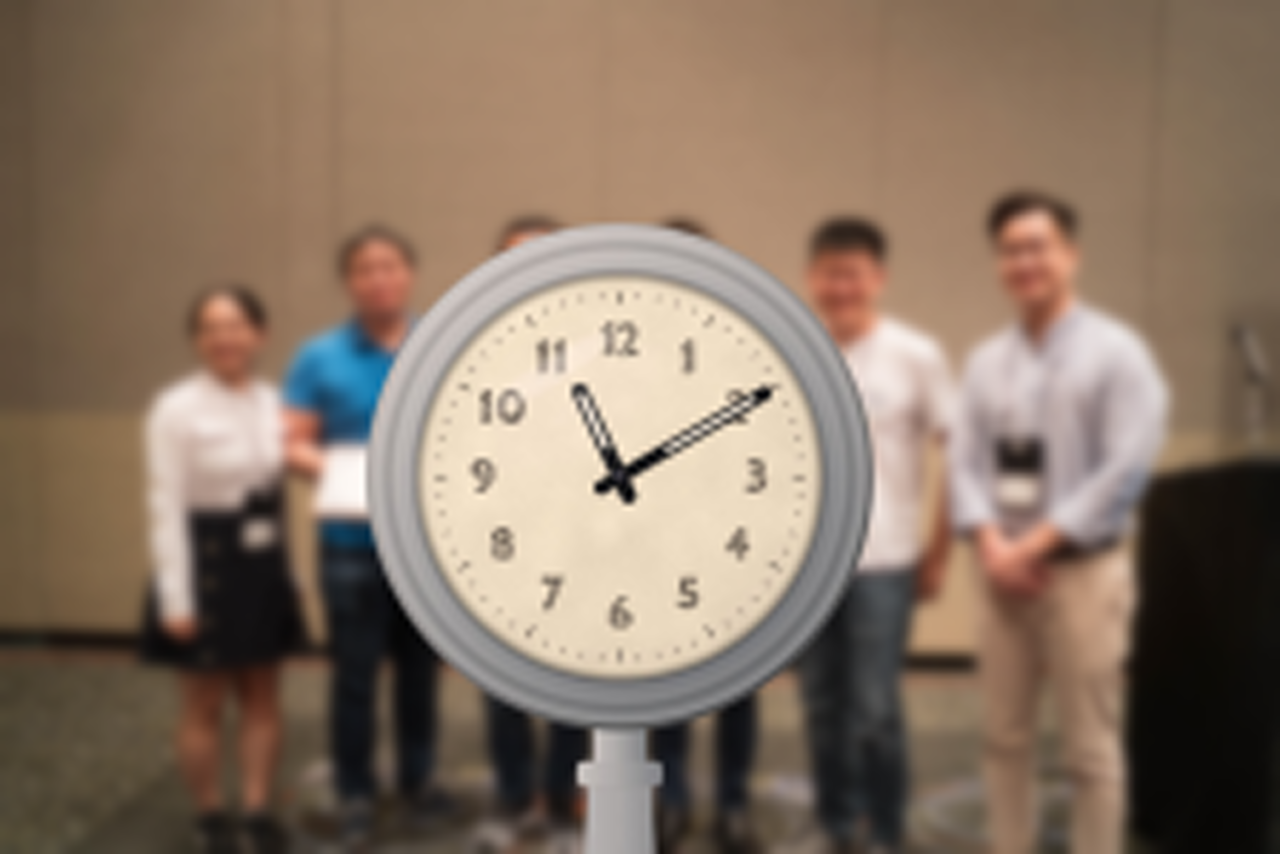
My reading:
**11:10**
